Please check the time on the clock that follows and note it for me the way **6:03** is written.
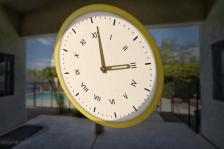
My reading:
**3:01**
